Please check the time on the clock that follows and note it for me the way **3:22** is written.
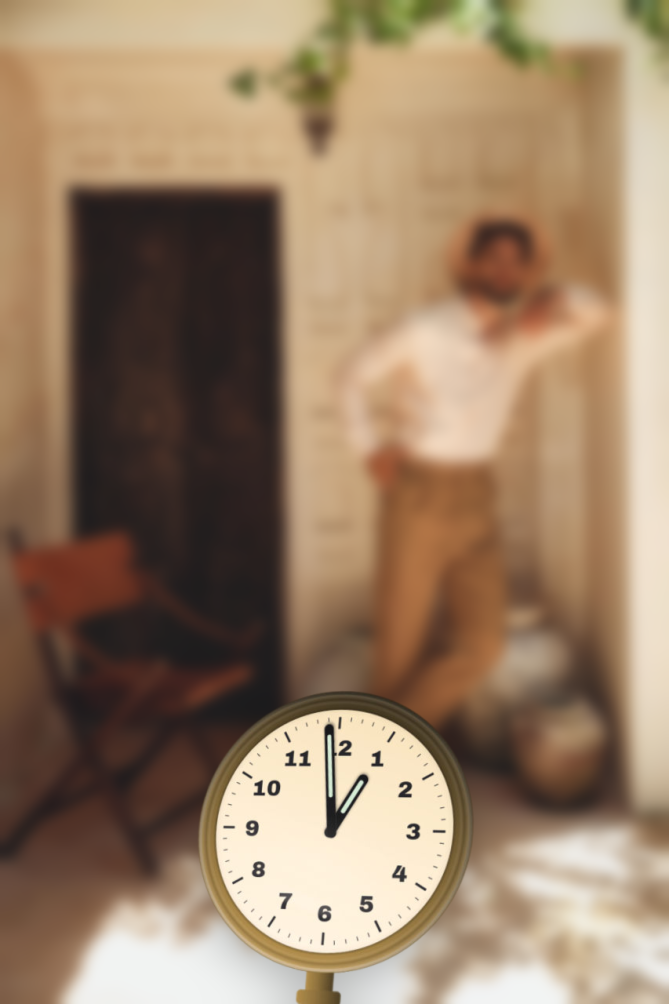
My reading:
**12:59**
